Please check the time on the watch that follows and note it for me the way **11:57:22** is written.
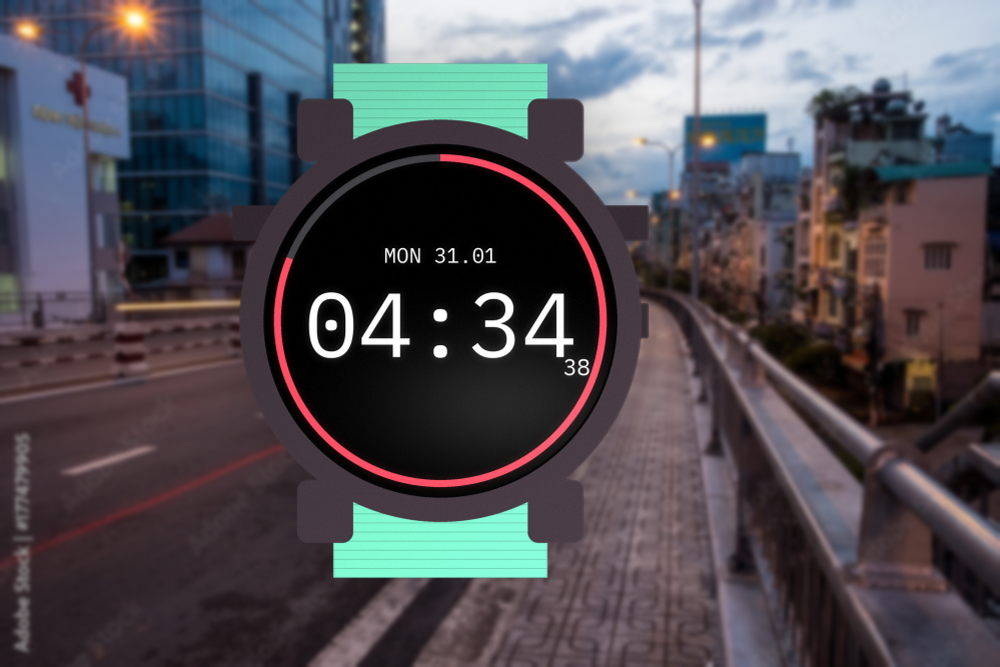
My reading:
**4:34:38**
